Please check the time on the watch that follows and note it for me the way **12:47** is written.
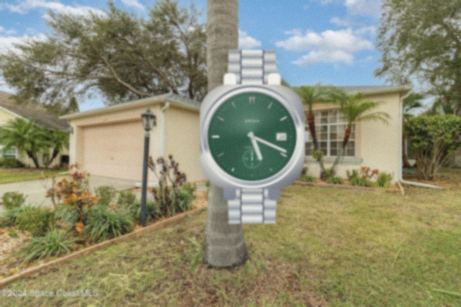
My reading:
**5:19**
